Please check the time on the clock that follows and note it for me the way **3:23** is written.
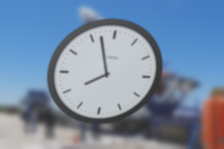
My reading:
**7:57**
